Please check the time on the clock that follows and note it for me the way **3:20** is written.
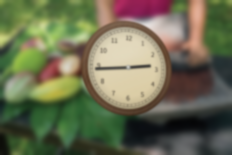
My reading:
**2:44**
